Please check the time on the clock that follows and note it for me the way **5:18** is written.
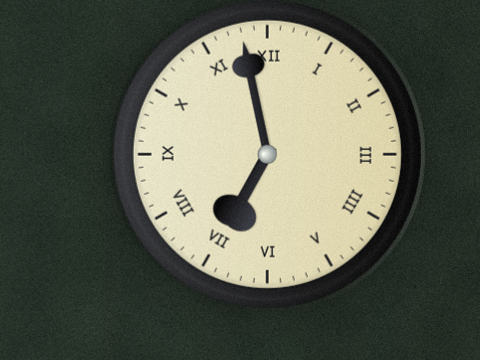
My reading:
**6:58**
